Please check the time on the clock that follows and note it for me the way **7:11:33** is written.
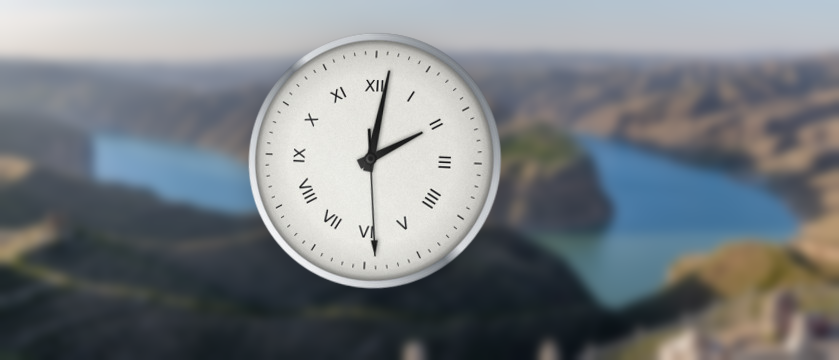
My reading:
**2:01:29**
